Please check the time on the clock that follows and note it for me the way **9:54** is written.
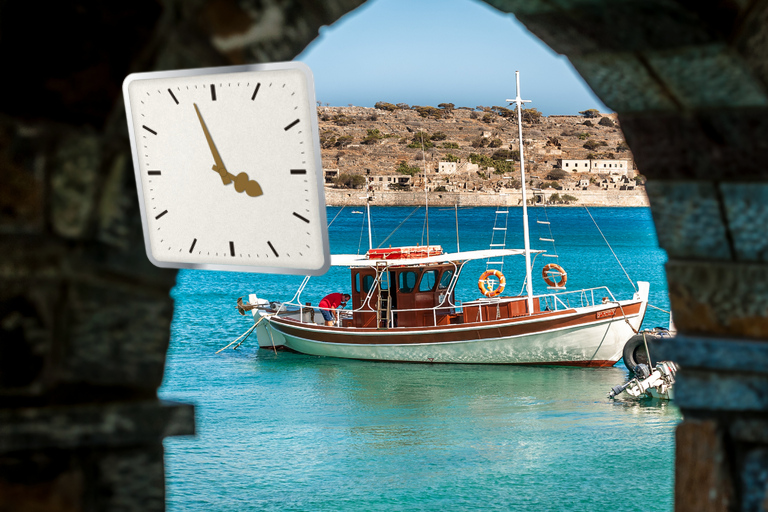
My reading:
**3:57**
